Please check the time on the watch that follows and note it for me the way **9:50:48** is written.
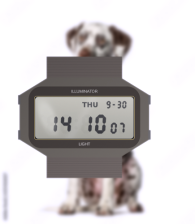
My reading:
**14:10:07**
